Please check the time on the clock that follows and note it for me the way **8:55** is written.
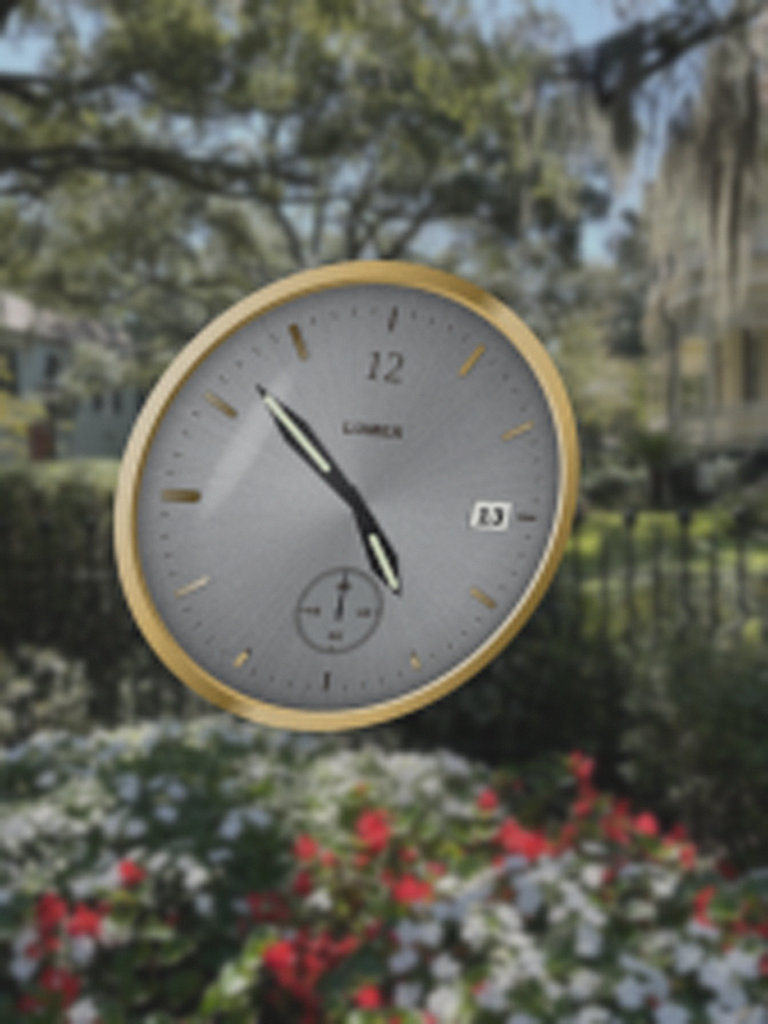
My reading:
**4:52**
